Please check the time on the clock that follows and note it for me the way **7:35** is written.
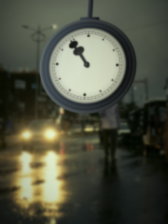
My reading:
**10:54**
